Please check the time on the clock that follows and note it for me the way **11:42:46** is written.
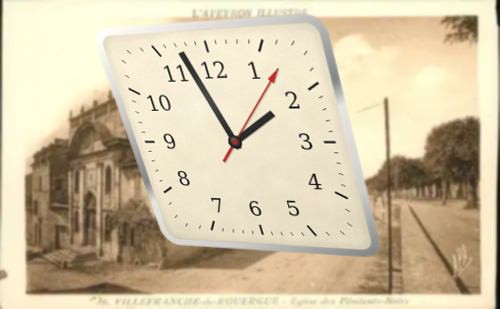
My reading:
**1:57:07**
